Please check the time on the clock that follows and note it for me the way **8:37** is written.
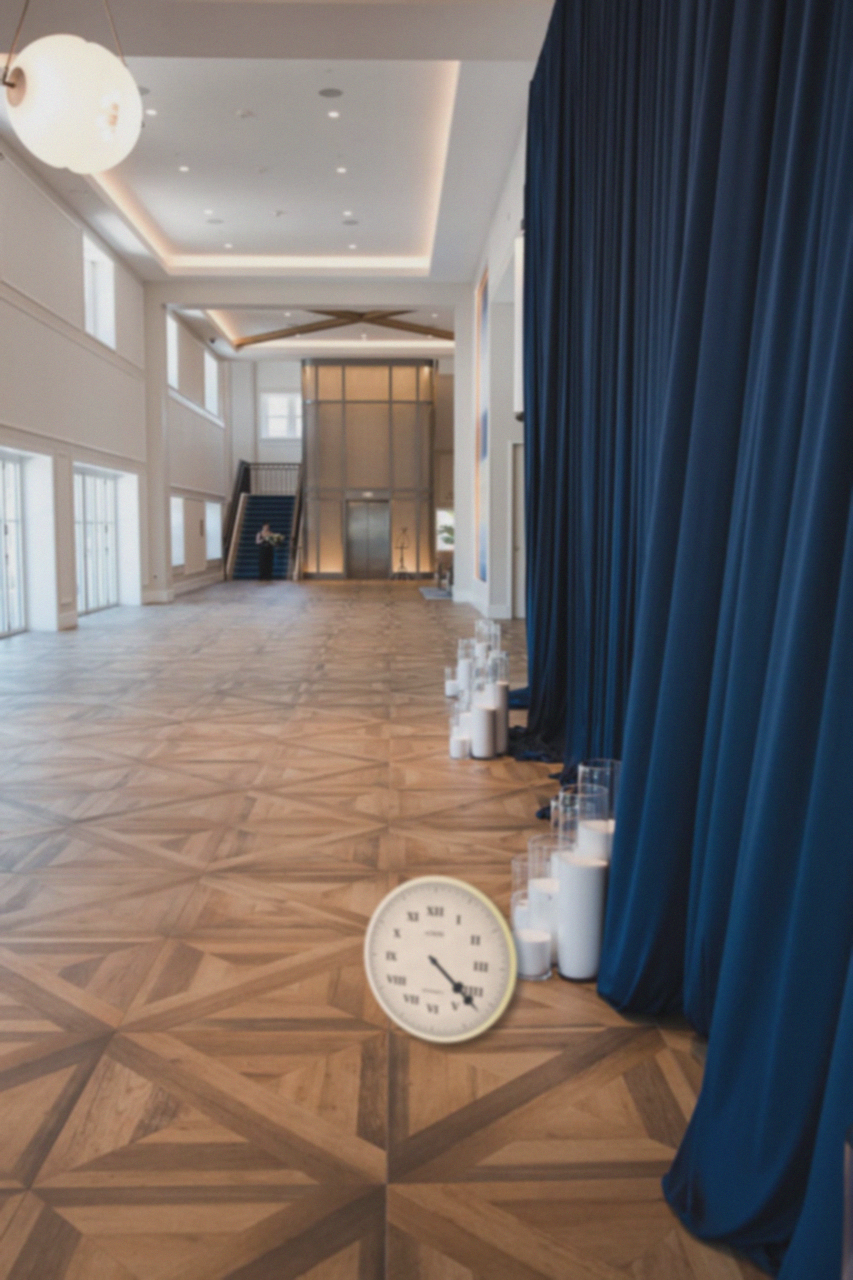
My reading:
**4:22**
